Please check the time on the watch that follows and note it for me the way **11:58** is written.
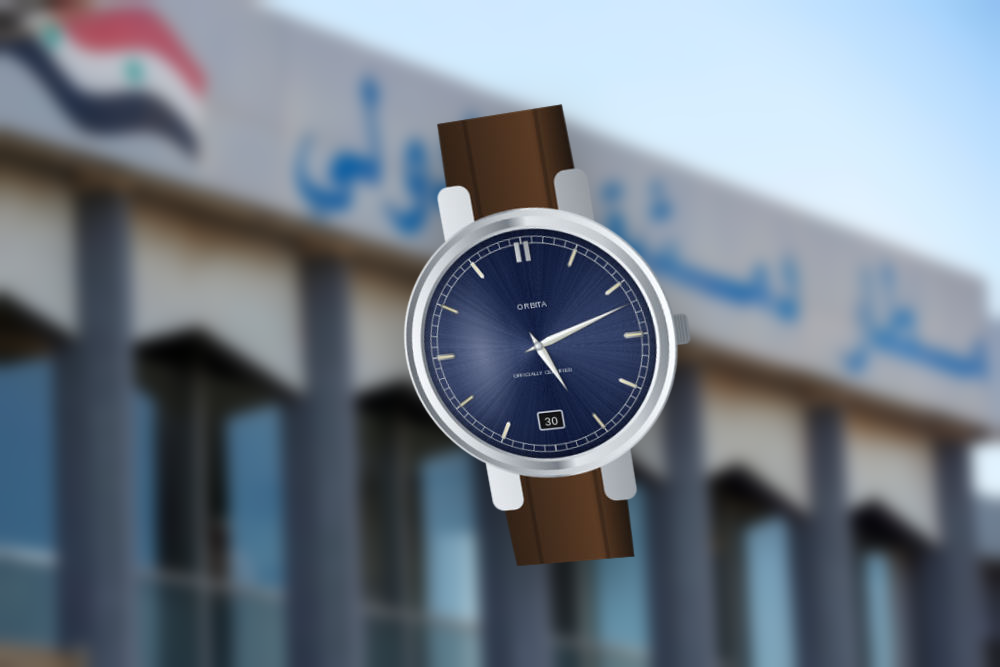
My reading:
**5:12**
